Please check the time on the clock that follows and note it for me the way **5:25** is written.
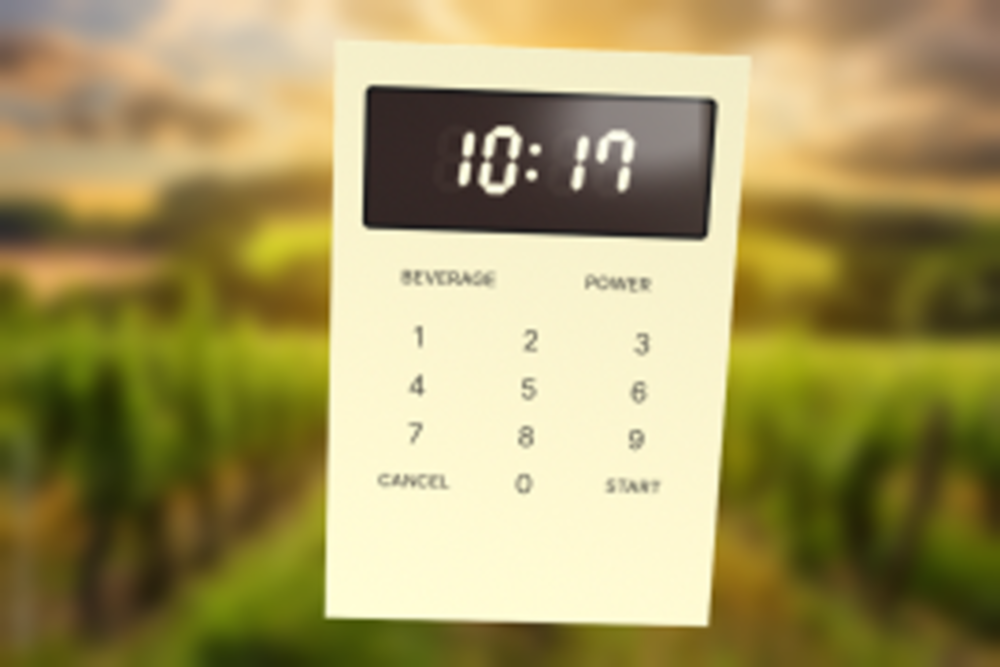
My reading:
**10:17**
